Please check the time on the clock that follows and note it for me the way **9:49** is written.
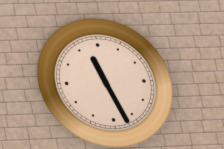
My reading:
**11:27**
